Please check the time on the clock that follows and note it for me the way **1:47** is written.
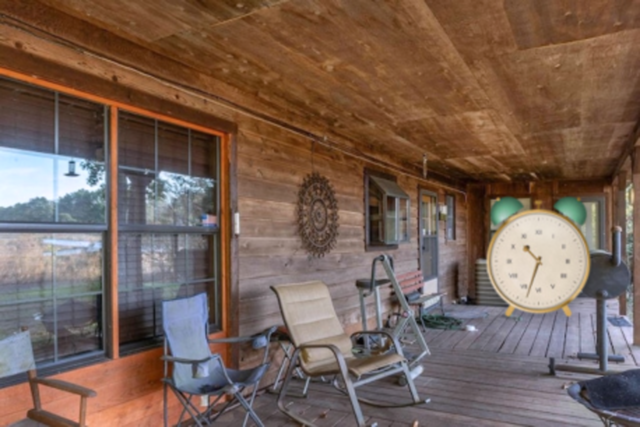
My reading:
**10:33**
